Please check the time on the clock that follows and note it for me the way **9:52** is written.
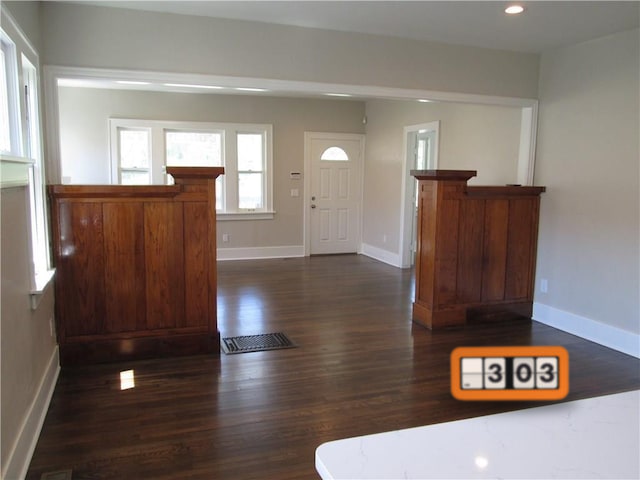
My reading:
**3:03**
